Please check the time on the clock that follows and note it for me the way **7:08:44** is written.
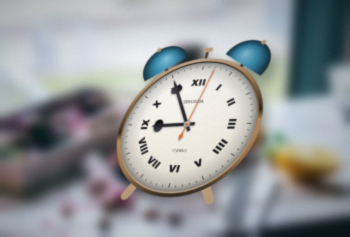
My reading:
**8:55:02**
